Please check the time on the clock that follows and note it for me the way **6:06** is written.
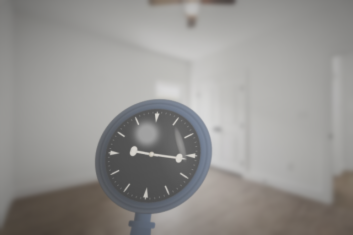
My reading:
**9:16**
